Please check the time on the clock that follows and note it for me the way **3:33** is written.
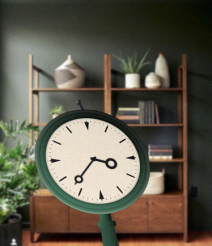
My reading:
**3:37**
